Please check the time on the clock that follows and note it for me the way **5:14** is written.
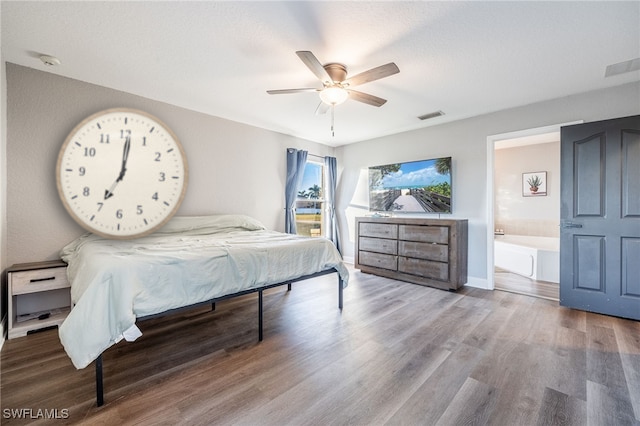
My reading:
**7:01**
